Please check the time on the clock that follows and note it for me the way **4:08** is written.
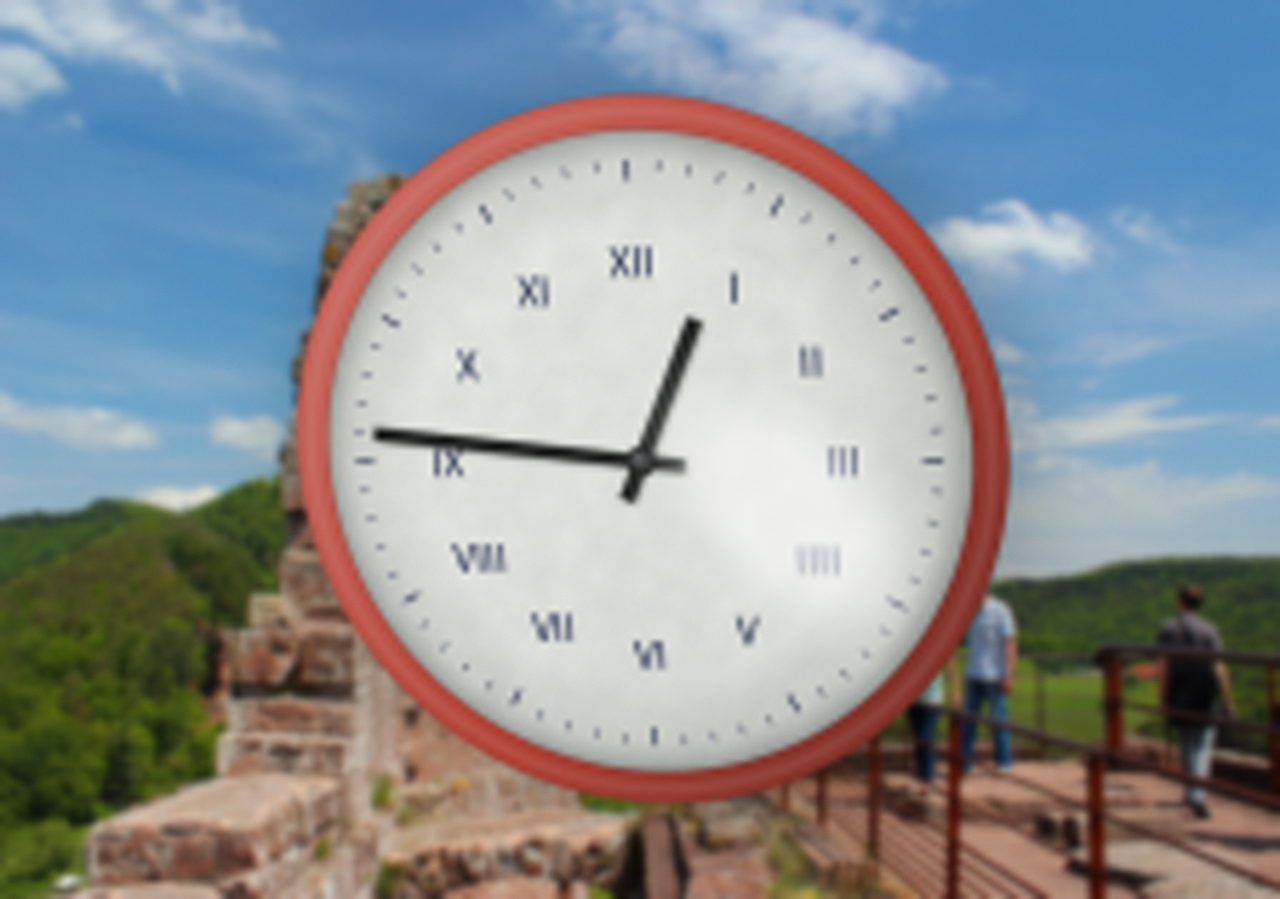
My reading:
**12:46**
